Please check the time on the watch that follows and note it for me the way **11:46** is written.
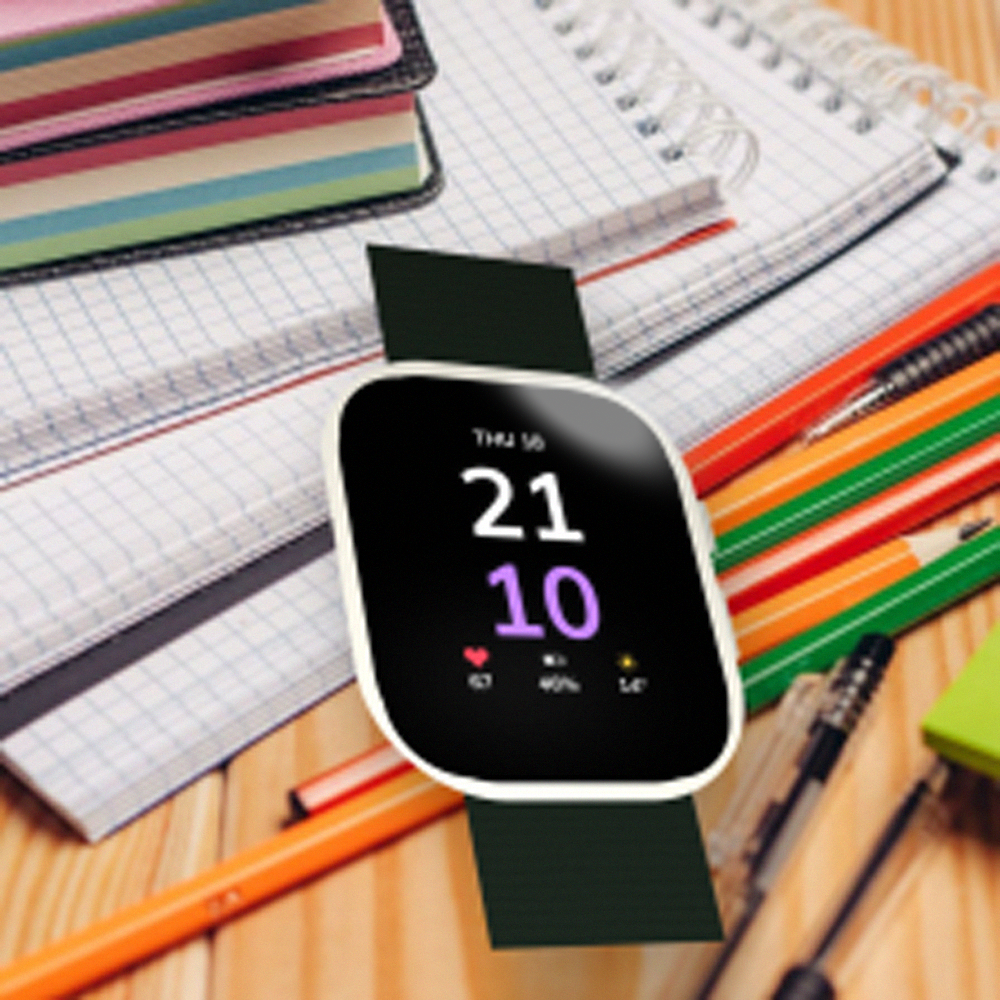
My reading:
**21:10**
